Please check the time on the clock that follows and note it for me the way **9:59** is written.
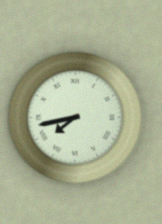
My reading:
**7:43**
